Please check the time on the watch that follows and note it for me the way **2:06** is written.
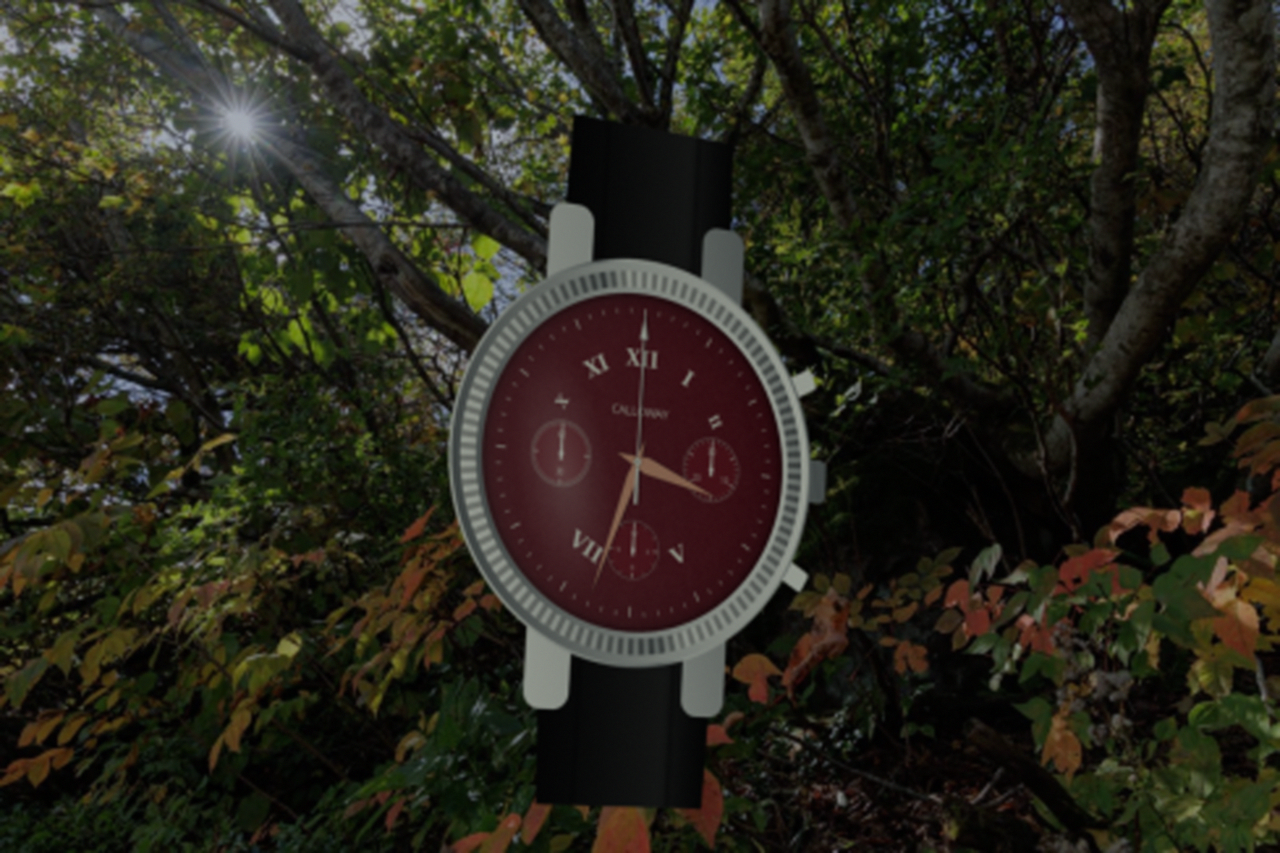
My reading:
**3:33**
